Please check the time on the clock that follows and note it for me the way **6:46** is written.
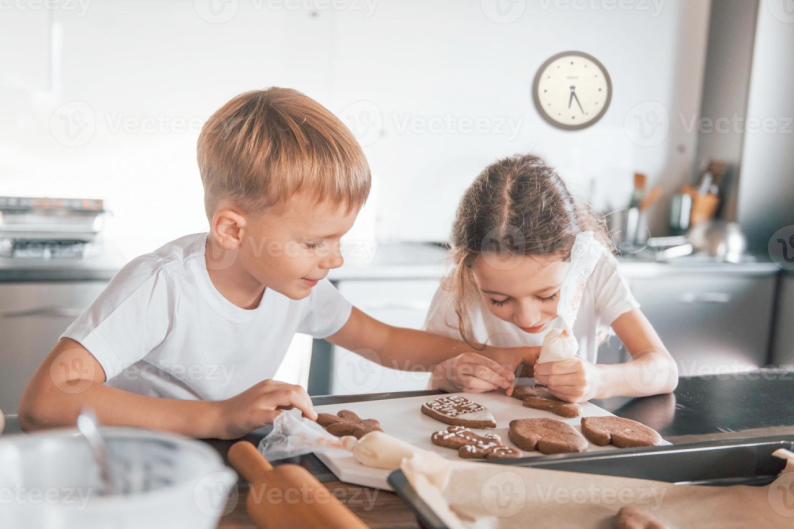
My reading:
**6:26**
